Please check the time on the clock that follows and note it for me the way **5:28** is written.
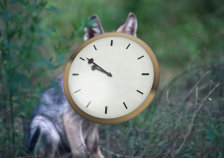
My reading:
**9:51**
